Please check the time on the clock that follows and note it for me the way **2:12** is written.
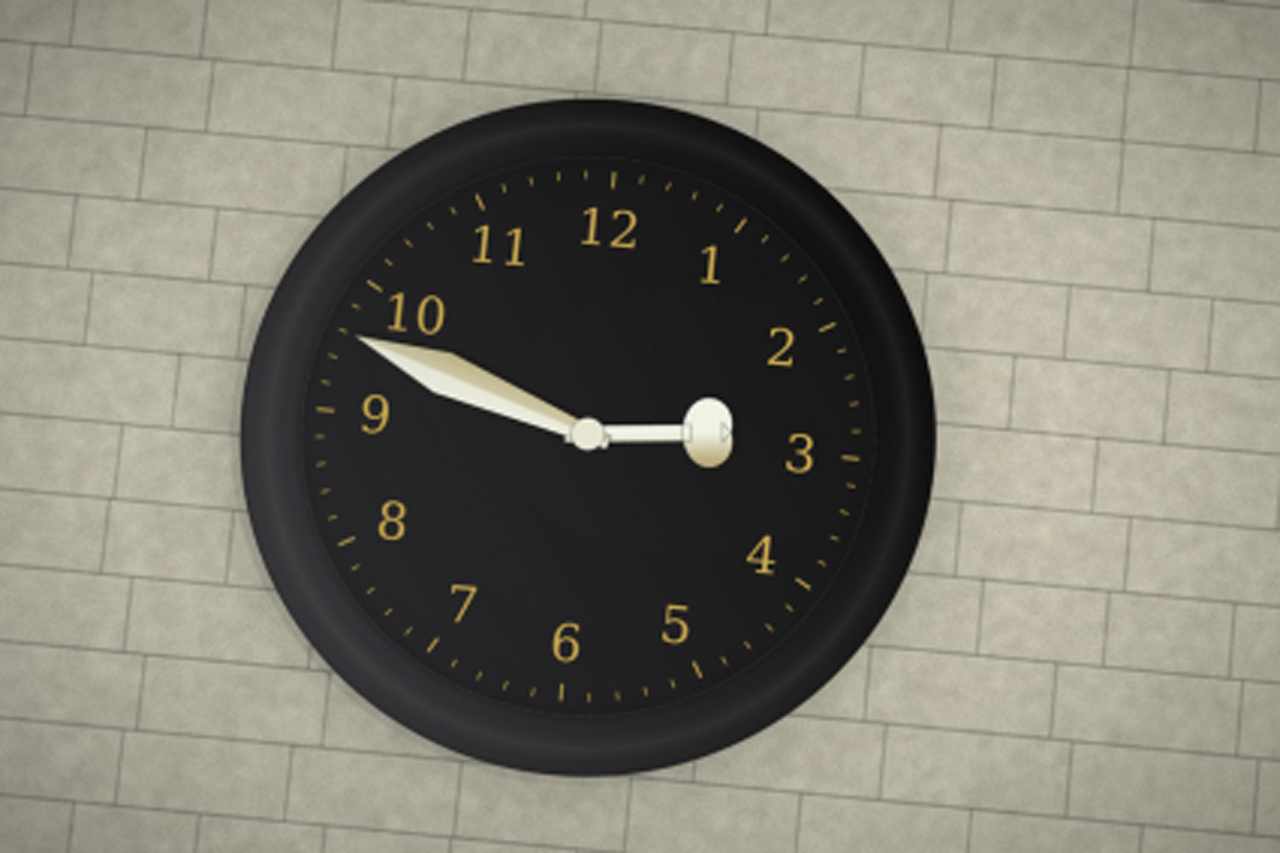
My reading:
**2:48**
